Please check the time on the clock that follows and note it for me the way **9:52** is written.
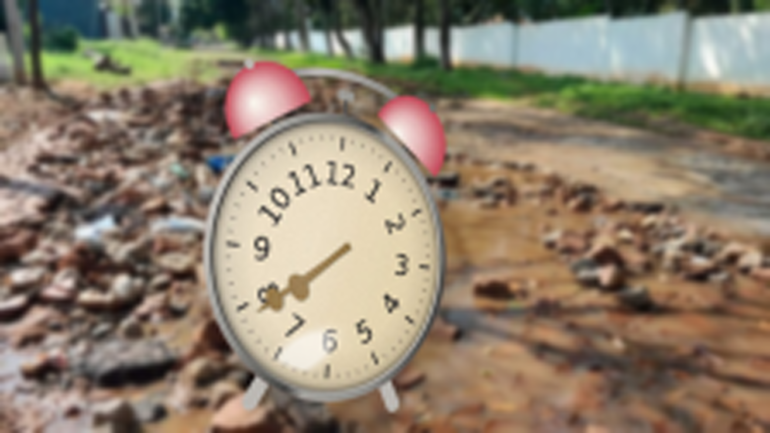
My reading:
**7:39**
